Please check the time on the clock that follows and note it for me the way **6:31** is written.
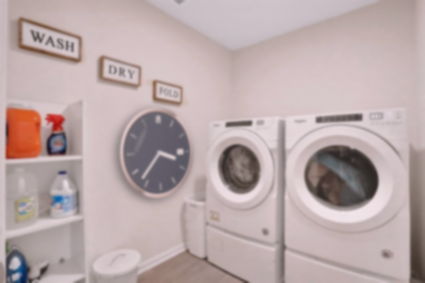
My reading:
**3:37**
